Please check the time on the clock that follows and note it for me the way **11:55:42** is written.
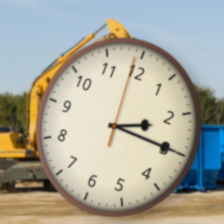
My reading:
**2:14:59**
